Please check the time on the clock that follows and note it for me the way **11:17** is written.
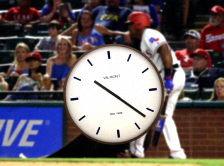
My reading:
**10:22**
